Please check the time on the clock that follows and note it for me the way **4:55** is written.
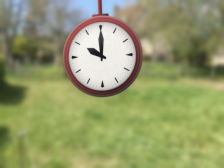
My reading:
**10:00**
